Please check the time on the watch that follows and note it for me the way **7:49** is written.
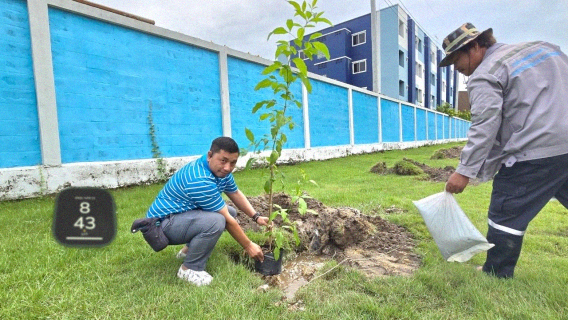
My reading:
**8:43**
